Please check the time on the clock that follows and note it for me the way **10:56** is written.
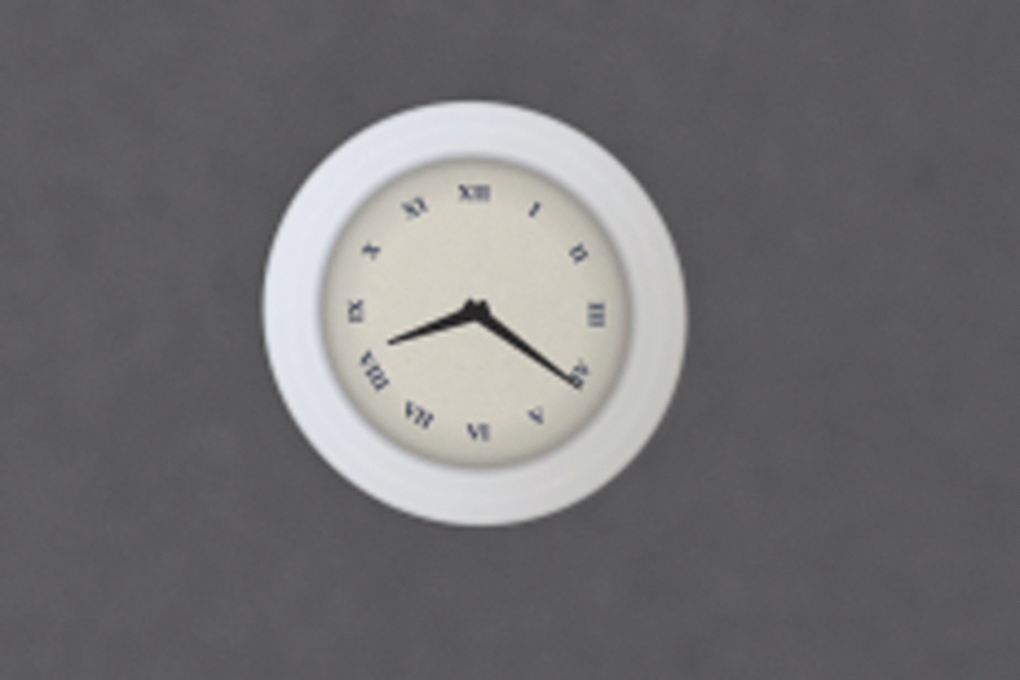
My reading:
**8:21**
